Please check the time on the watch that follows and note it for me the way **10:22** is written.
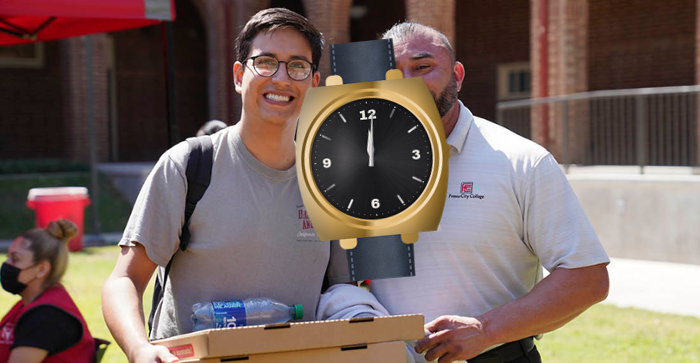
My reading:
**12:01**
